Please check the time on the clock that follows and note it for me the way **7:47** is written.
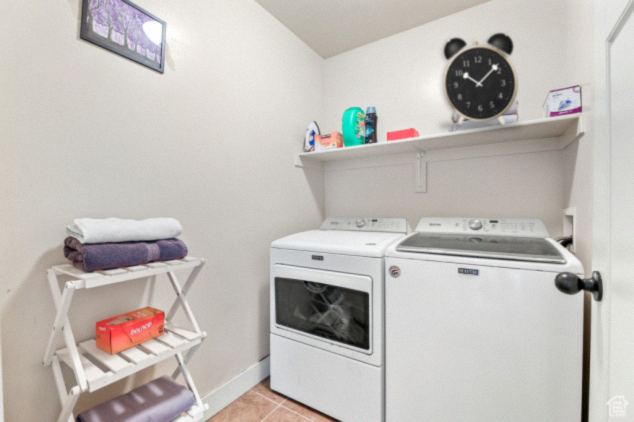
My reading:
**10:08**
